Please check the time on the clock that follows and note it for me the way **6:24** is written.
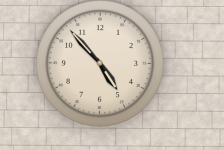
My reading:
**4:53**
